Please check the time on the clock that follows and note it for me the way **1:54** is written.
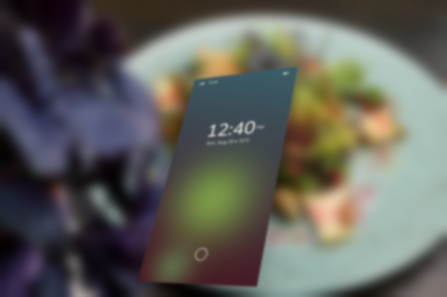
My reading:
**12:40**
